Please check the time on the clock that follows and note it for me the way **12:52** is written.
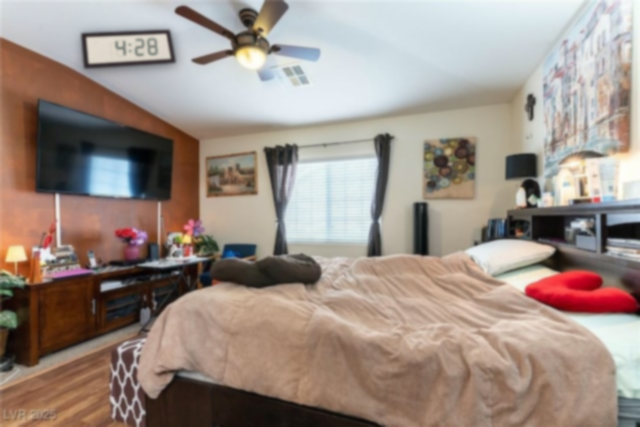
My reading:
**4:28**
